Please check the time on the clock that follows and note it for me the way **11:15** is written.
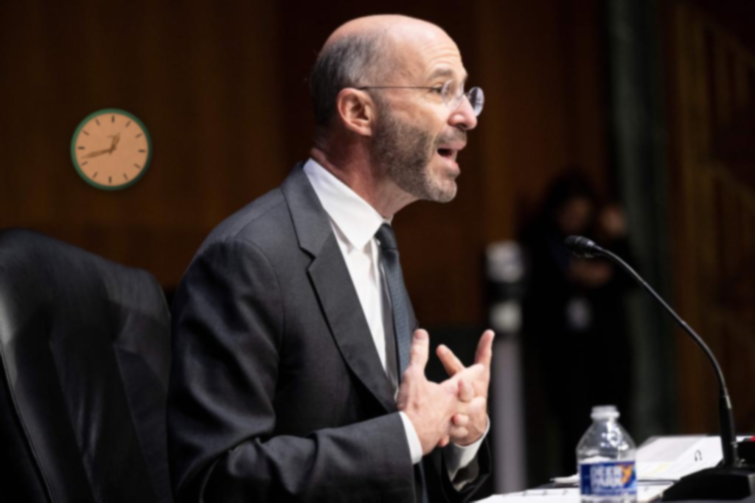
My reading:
**12:42**
